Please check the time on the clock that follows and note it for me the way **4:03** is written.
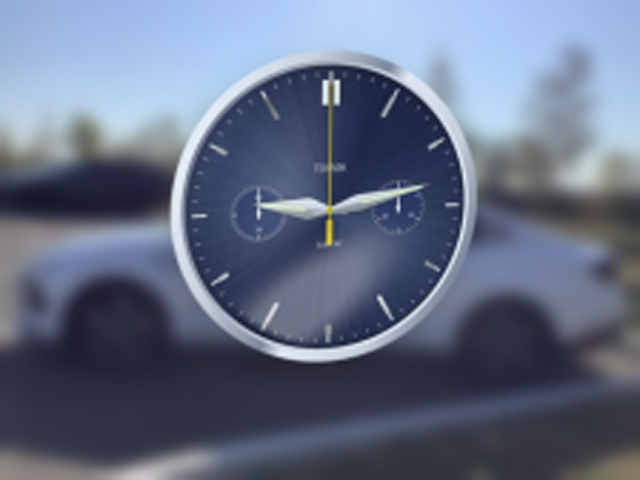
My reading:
**9:13**
